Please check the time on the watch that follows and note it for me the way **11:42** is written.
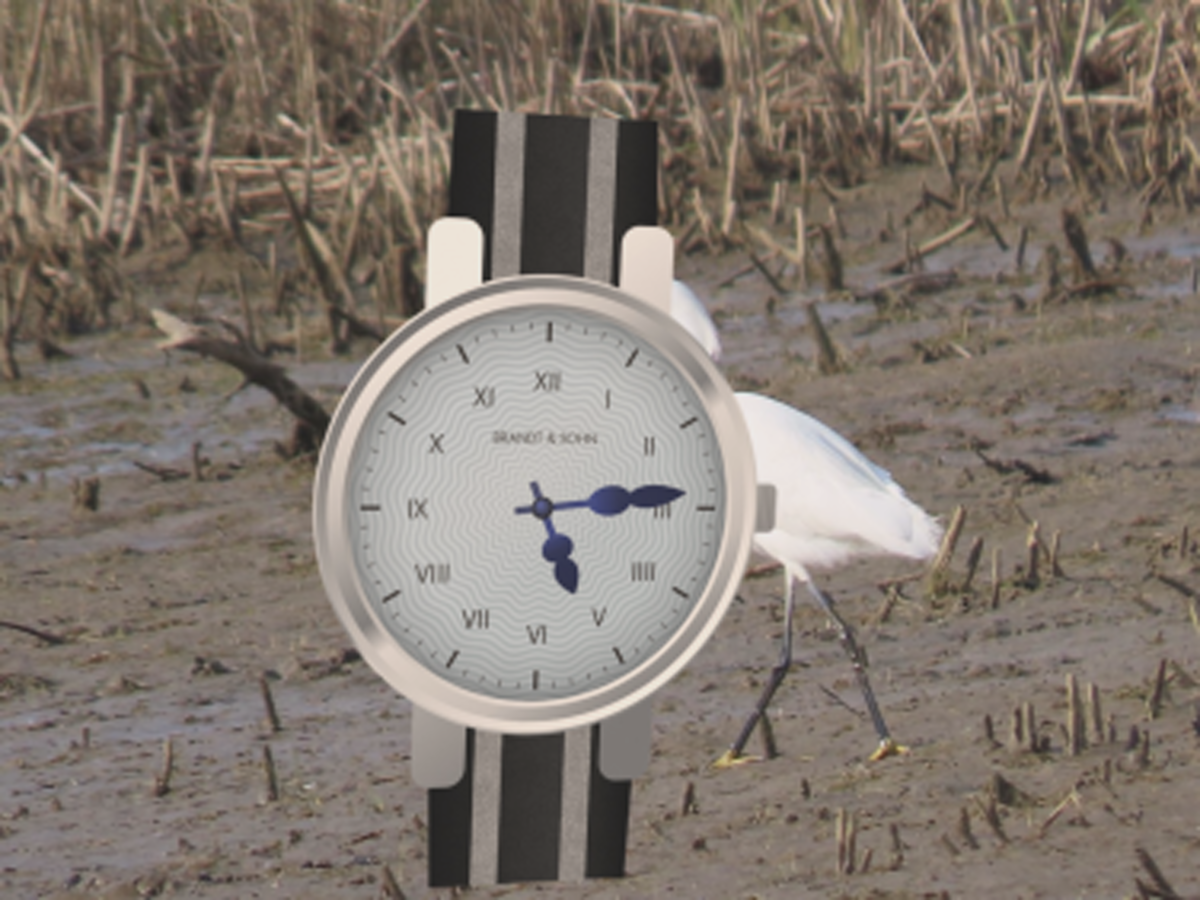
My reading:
**5:14**
